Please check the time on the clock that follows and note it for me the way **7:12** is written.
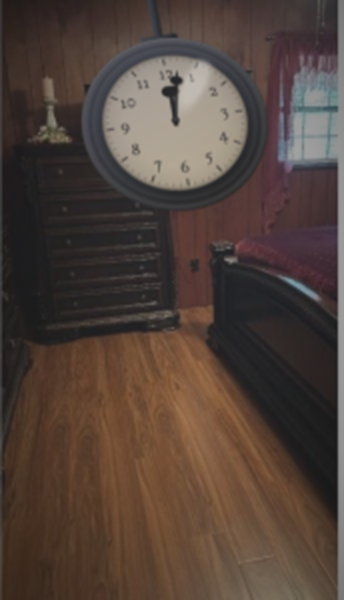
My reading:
**12:02**
